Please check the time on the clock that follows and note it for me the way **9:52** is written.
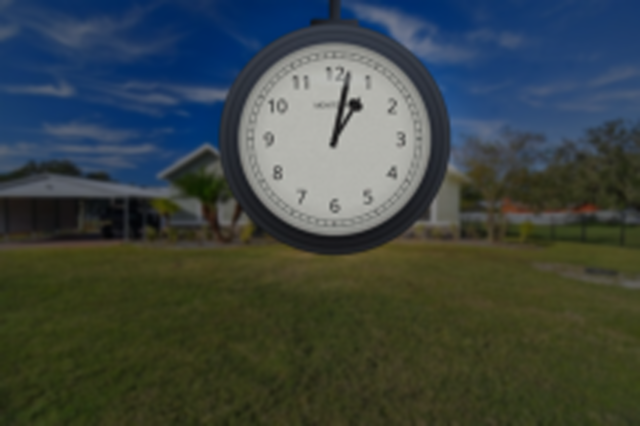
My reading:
**1:02**
